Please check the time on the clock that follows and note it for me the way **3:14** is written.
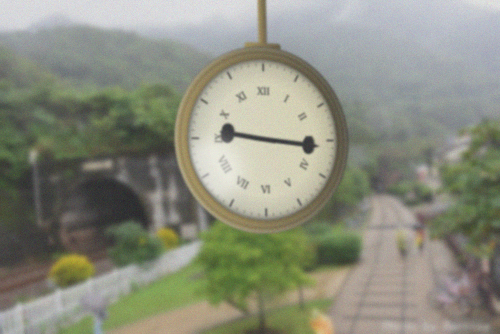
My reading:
**9:16**
